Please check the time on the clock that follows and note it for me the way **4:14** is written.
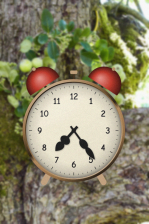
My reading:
**7:24**
